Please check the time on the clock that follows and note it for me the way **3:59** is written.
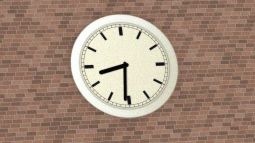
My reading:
**8:31**
